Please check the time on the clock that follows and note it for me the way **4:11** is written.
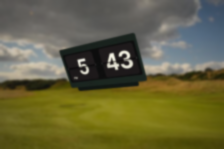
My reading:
**5:43**
